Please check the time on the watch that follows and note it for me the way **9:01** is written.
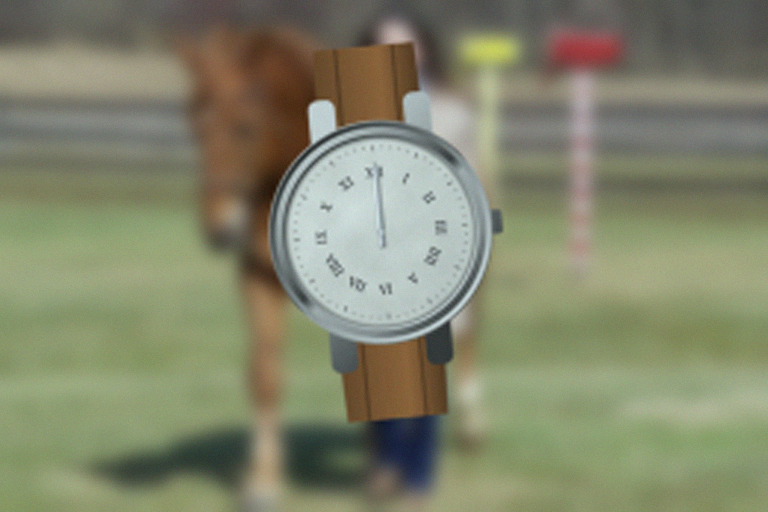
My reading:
**12:00**
